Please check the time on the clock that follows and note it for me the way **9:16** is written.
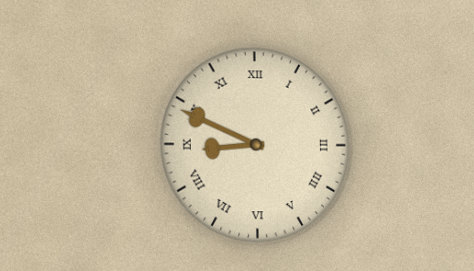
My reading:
**8:49**
